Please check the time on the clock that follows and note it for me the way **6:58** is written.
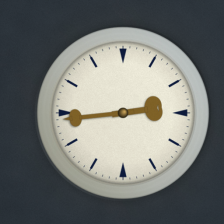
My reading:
**2:44**
